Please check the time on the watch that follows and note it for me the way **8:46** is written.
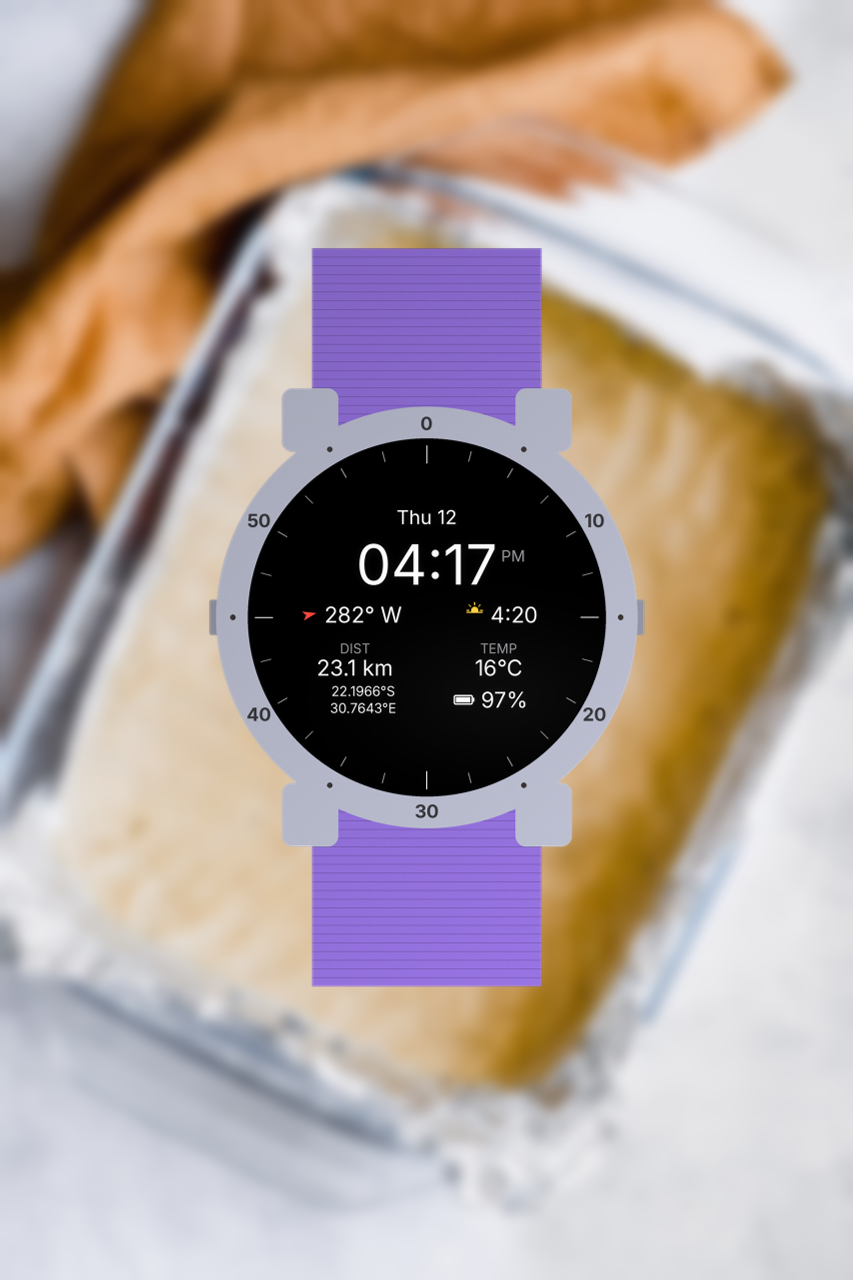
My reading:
**4:17**
